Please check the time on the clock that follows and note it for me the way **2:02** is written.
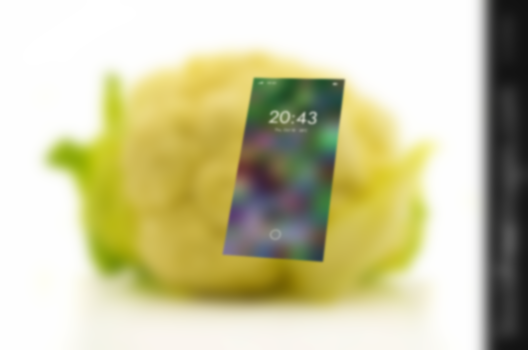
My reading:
**20:43**
